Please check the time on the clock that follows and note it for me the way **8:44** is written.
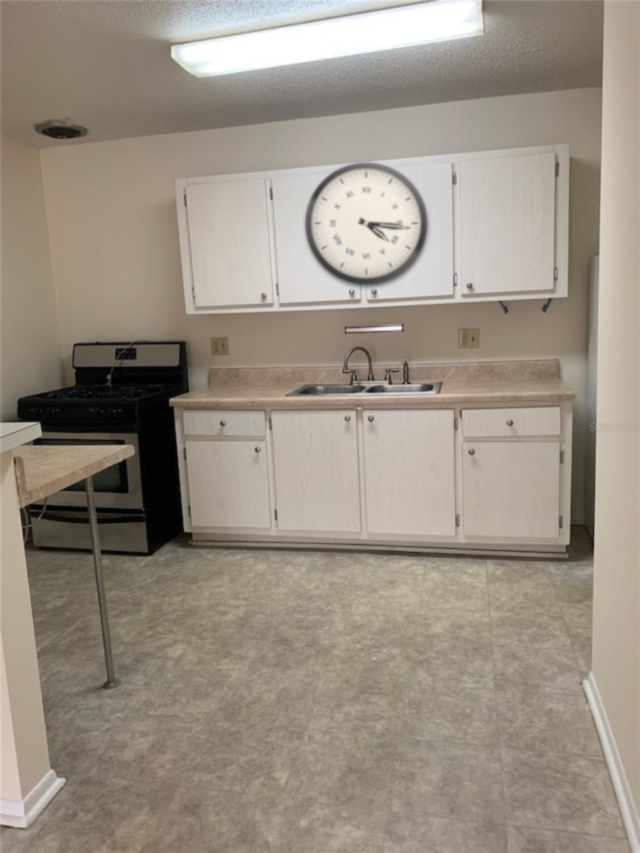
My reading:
**4:16**
